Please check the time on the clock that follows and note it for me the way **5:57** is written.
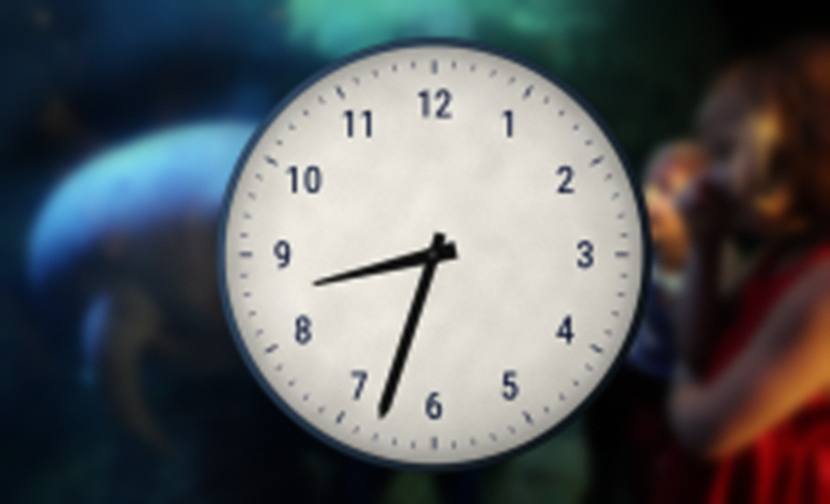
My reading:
**8:33**
